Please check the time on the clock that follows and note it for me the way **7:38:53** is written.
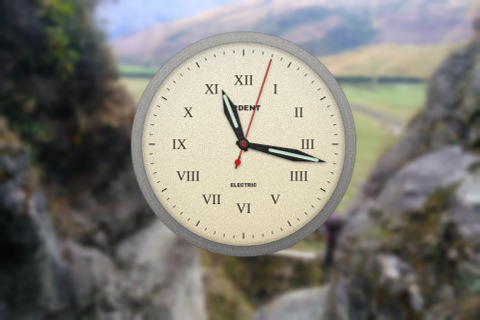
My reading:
**11:17:03**
